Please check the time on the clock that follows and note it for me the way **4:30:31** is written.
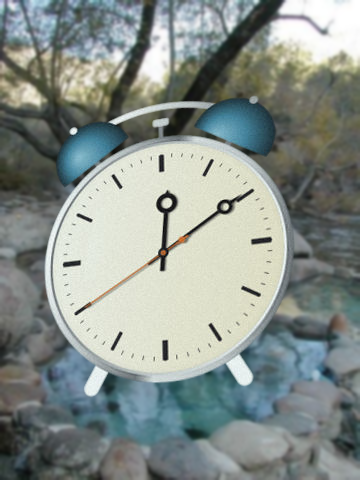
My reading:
**12:09:40**
